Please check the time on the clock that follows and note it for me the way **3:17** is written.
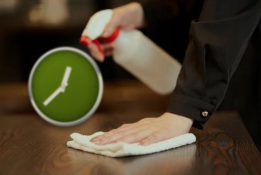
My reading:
**12:38**
